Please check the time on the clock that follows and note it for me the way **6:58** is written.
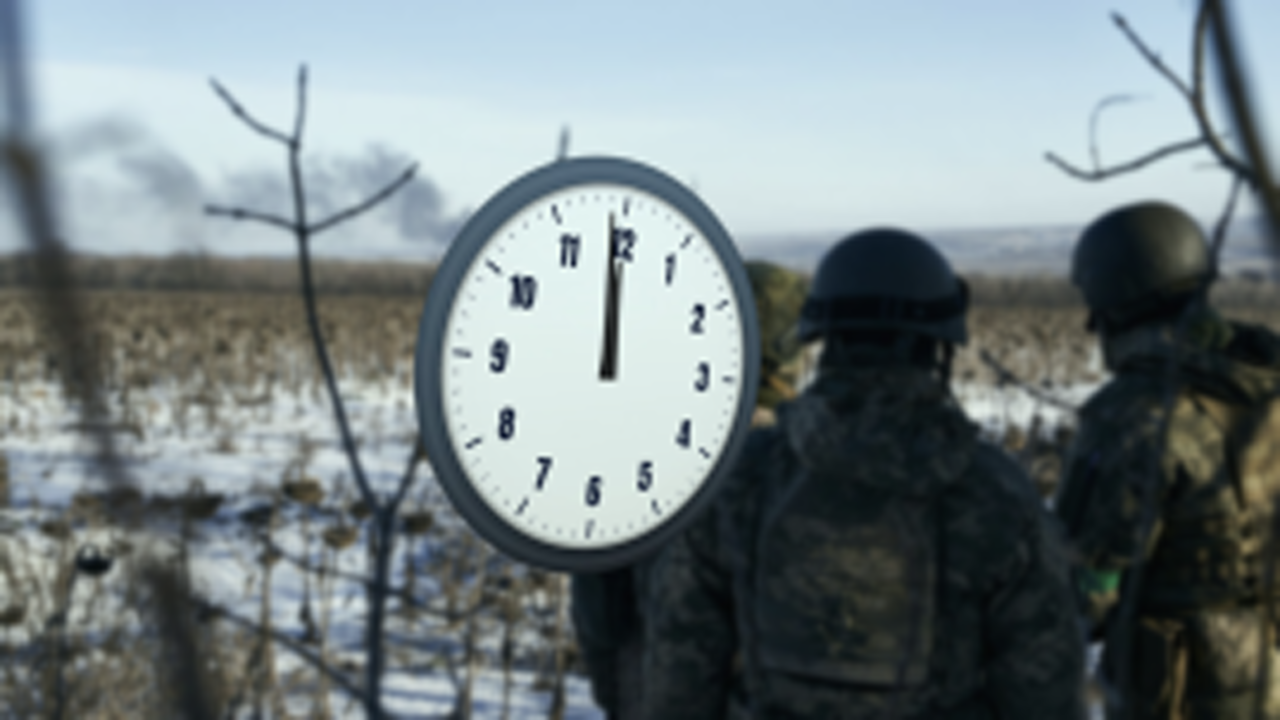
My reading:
**11:59**
